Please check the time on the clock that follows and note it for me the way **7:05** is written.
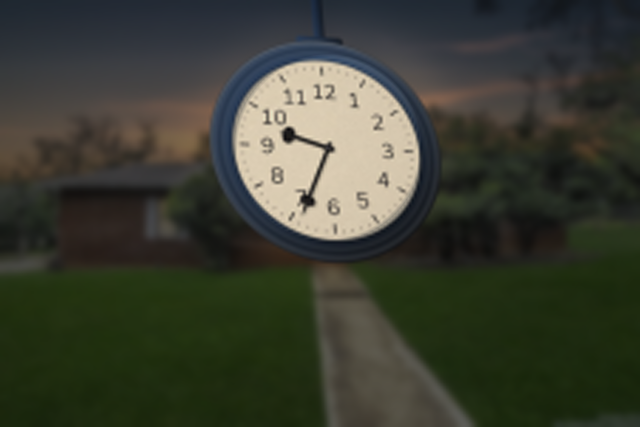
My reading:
**9:34**
